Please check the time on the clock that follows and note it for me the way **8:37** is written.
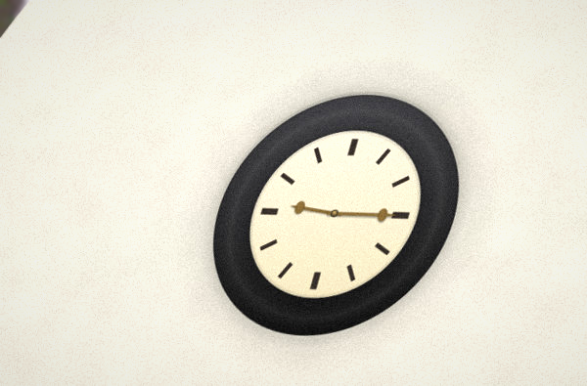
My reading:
**9:15**
